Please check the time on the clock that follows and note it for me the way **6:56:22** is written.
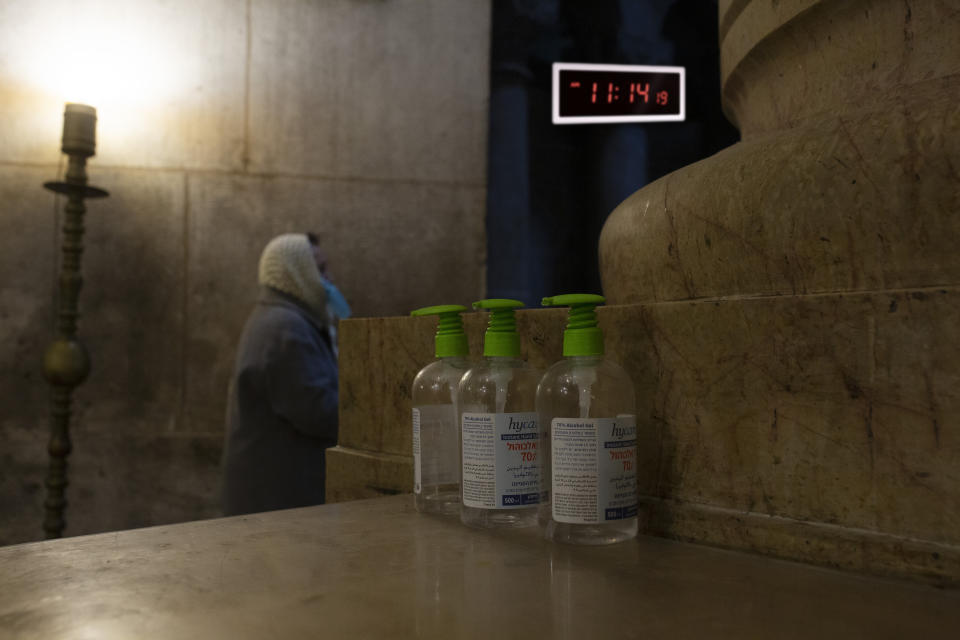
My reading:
**11:14:19**
